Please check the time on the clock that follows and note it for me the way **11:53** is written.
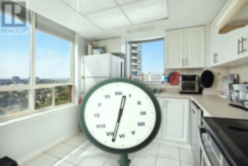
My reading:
**12:33**
